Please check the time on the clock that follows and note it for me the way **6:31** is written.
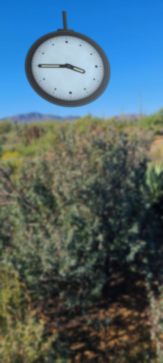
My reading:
**3:45**
